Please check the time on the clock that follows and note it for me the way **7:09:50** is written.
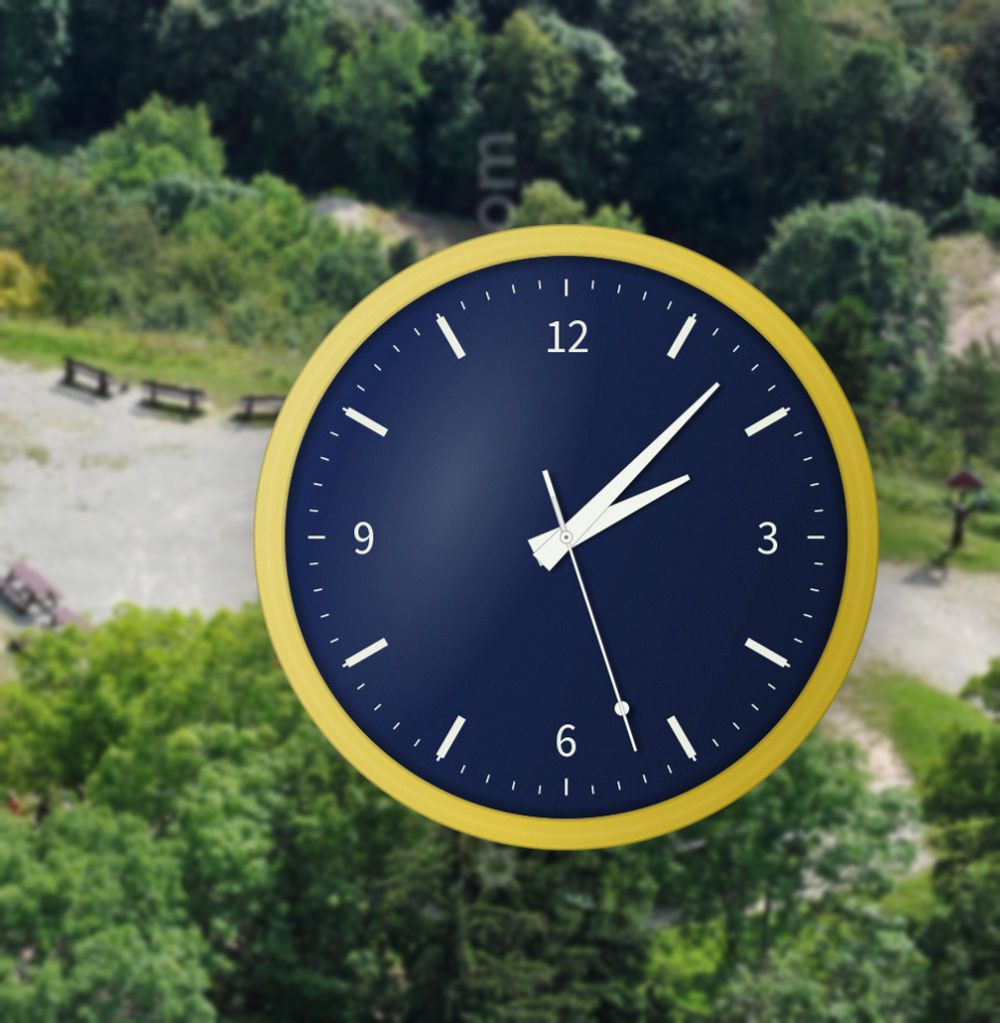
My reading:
**2:07:27**
